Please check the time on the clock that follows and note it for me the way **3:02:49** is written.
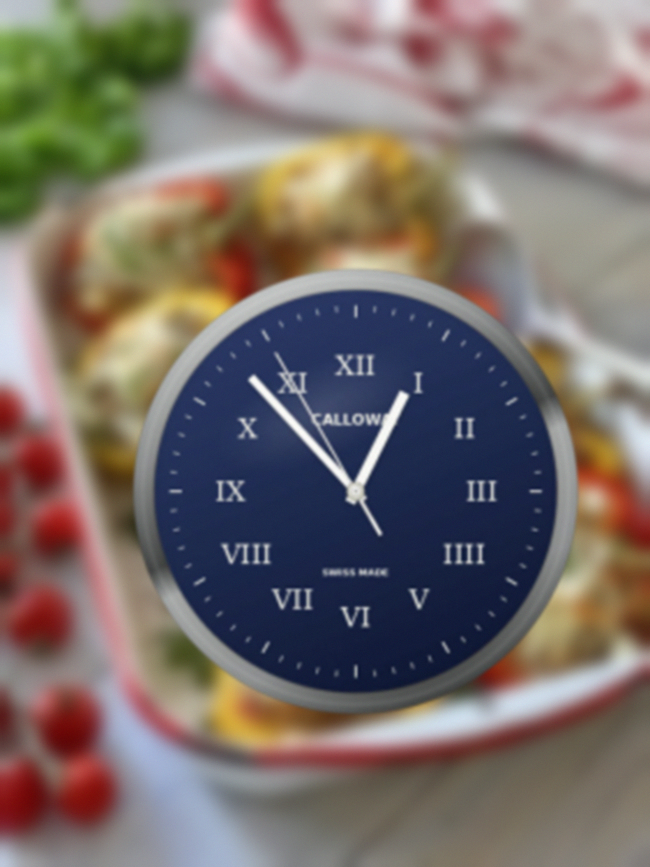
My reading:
**12:52:55**
